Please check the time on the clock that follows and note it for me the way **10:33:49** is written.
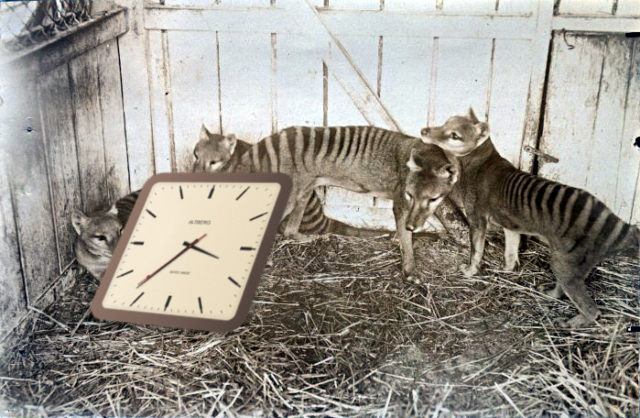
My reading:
**3:36:37**
